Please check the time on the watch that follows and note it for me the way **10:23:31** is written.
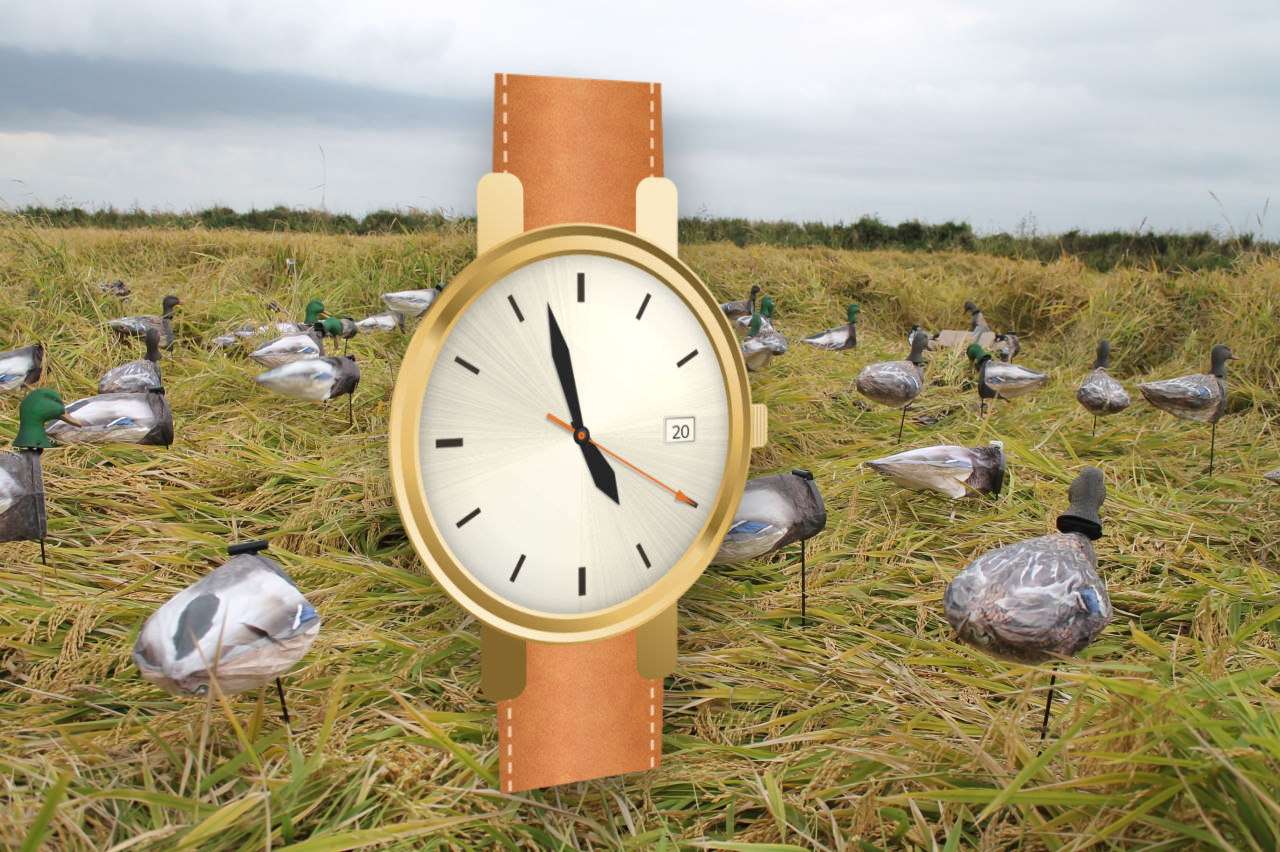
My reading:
**4:57:20**
